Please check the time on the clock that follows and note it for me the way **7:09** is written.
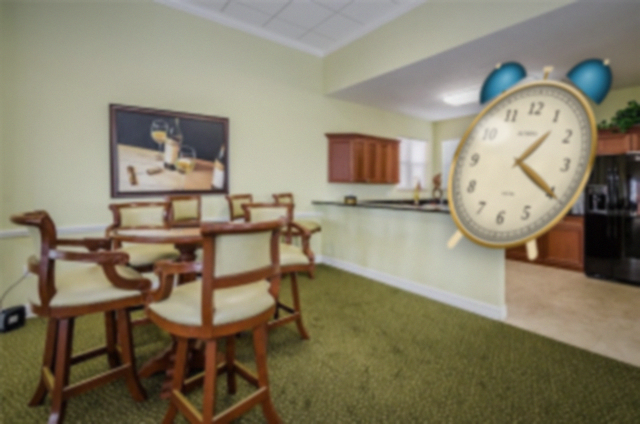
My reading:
**1:20**
